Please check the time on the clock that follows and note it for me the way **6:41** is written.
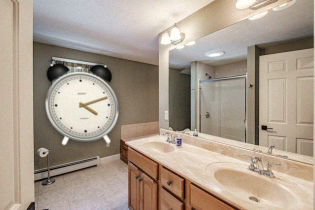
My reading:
**4:12**
